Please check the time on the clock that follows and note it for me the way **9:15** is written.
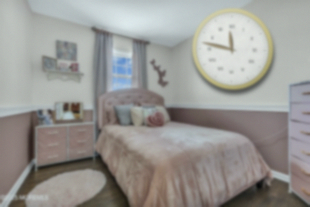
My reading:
**11:47**
